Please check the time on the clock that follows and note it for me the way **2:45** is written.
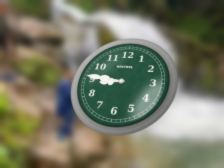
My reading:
**8:46**
